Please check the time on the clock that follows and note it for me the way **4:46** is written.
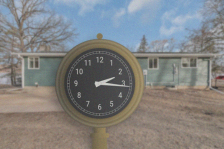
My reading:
**2:16**
